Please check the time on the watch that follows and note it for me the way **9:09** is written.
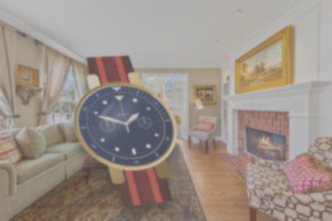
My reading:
**1:49**
